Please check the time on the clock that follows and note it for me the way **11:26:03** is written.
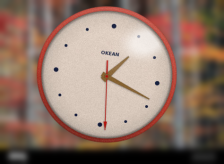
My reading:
**1:18:29**
